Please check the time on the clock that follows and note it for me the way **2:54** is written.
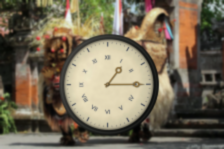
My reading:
**1:15**
